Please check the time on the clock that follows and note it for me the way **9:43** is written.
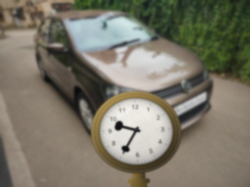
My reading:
**9:35**
